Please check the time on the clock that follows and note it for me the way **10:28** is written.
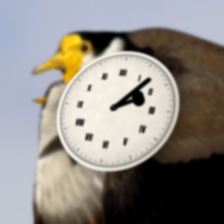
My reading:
**2:07**
